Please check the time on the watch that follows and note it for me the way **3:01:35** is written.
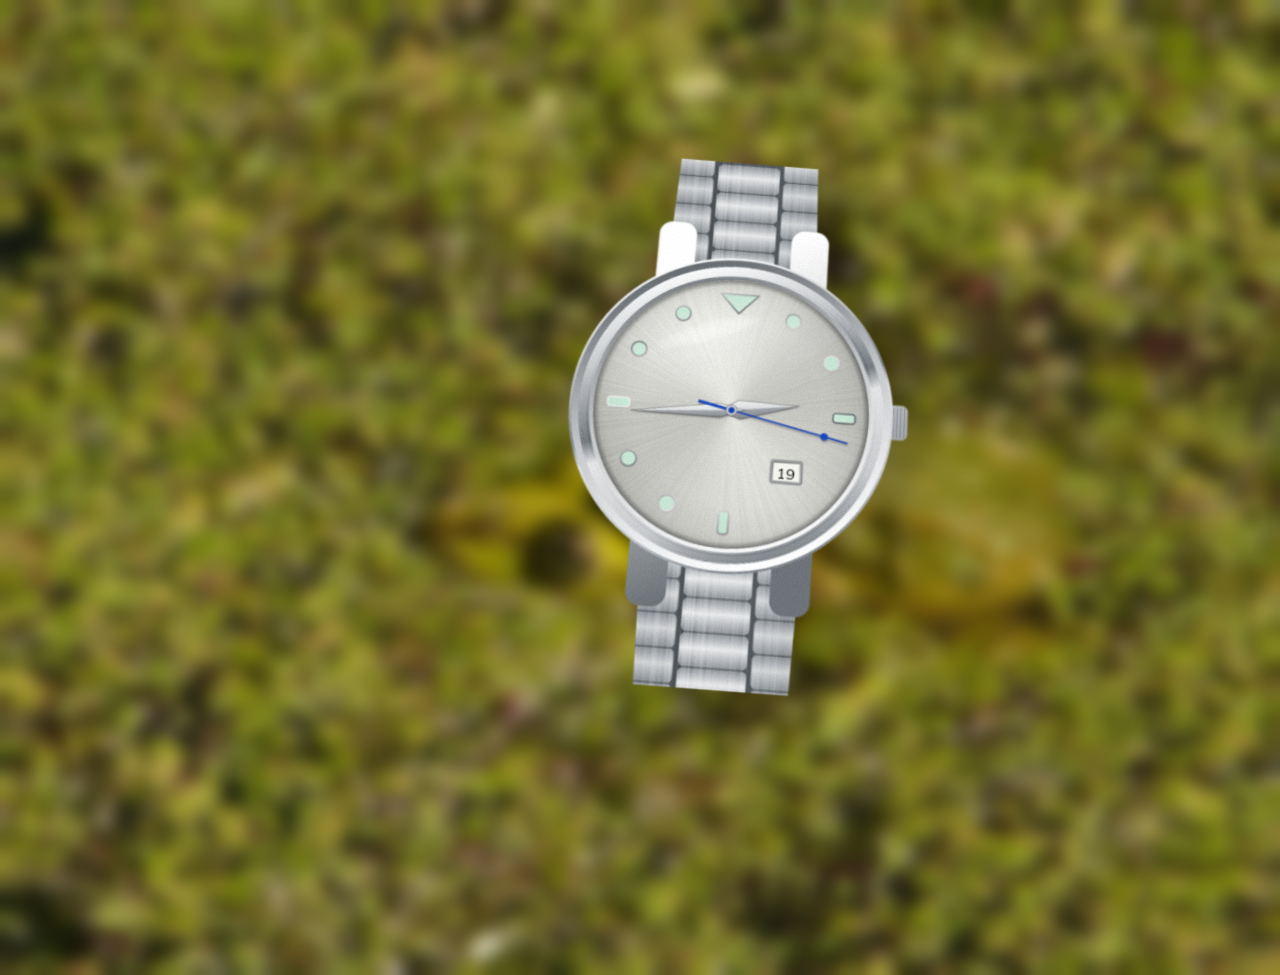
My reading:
**2:44:17**
